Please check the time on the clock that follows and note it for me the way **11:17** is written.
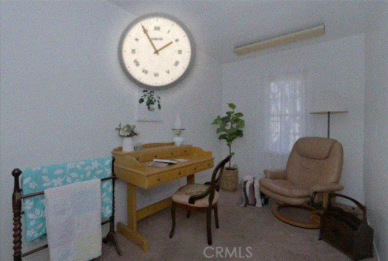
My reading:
**1:55**
